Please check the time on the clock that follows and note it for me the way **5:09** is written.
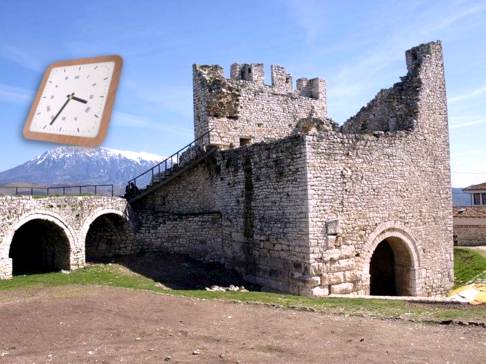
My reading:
**3:34**
